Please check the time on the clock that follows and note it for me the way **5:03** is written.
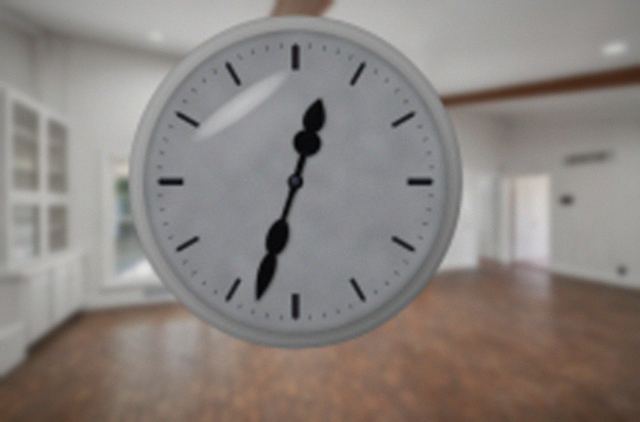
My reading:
**12:33**
